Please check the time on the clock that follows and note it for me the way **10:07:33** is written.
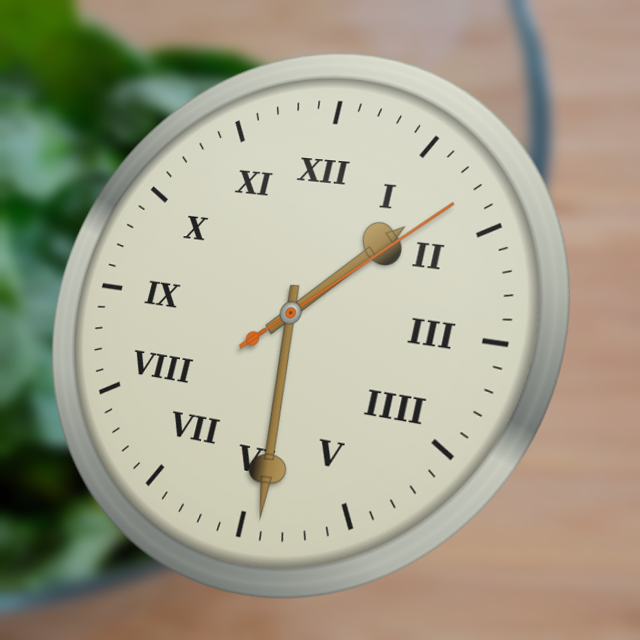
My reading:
**1:29:08**
